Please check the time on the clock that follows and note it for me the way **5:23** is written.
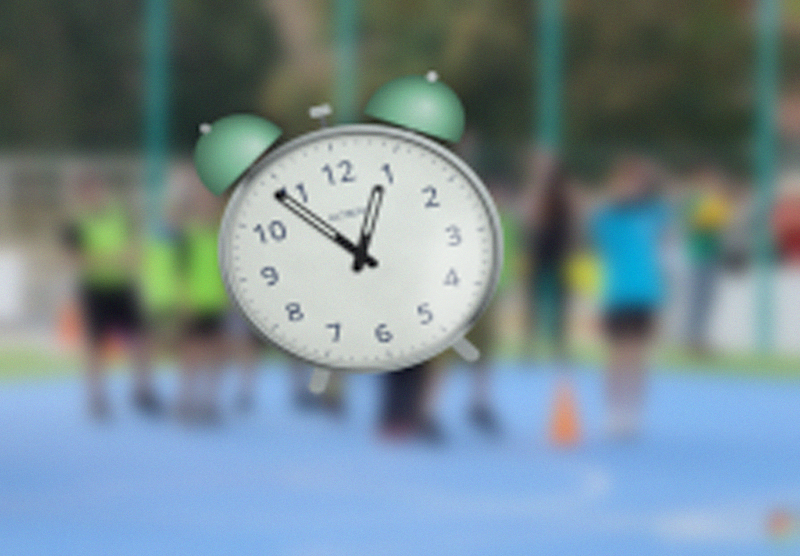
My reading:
**12:54**
